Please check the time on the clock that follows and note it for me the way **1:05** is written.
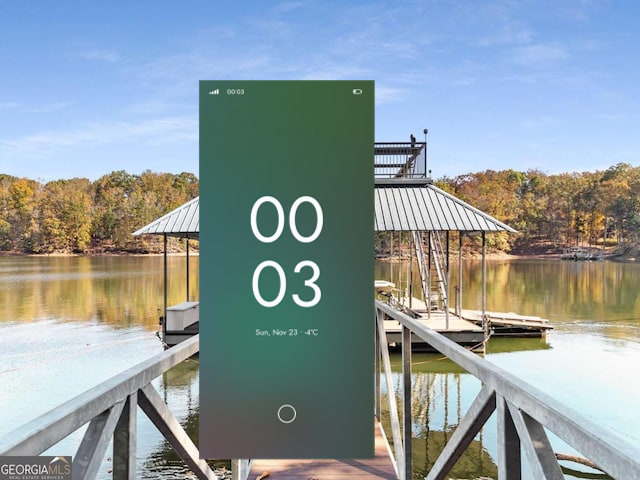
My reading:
**0:03**
